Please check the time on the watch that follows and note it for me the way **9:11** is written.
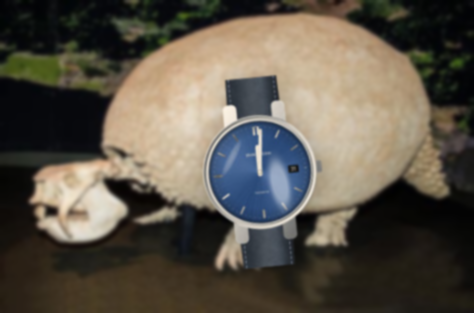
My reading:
**12:01**
